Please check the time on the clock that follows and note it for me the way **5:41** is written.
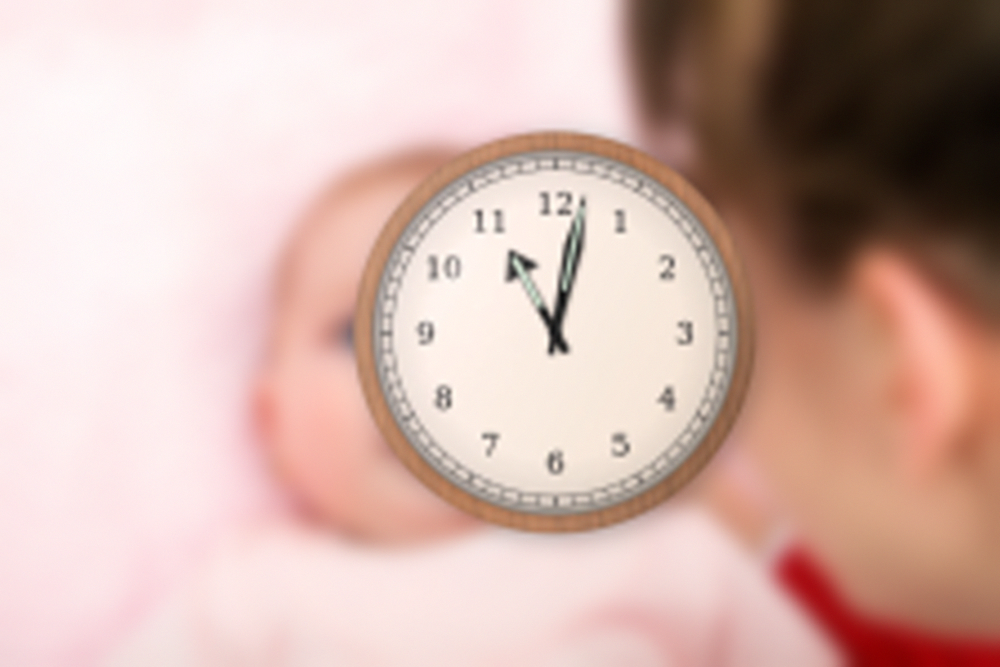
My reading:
**11:02**
